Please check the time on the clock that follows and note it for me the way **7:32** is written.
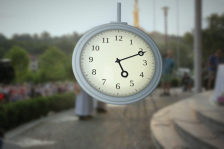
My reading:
**5:11**
